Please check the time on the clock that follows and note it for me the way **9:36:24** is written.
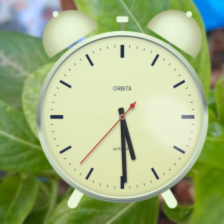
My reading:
**5:29:37**
